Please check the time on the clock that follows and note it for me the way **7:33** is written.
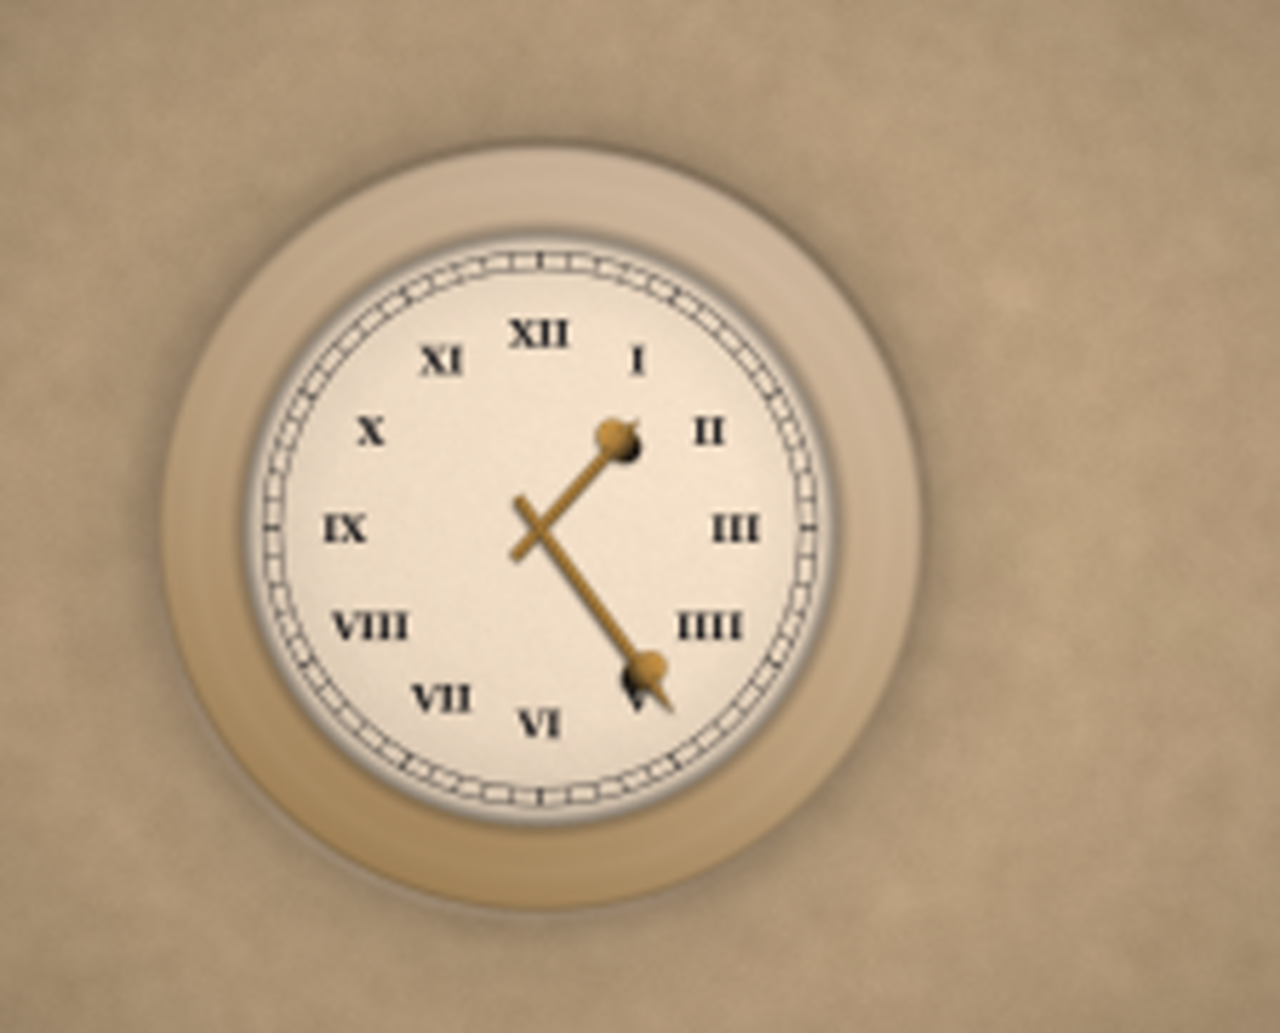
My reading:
**1:24**
